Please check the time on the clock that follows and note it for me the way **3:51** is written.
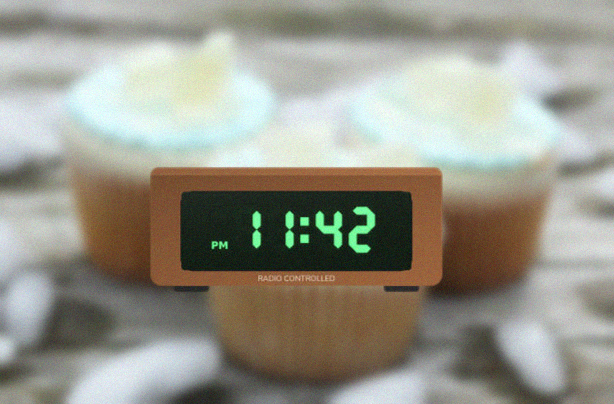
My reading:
**11:42**
